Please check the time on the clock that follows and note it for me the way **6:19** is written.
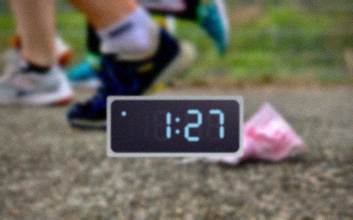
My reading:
**1:27**
